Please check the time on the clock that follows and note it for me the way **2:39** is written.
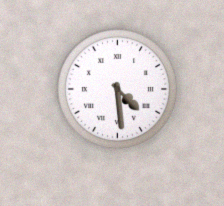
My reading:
**4:29**
